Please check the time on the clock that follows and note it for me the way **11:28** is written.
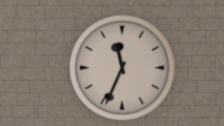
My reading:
**11:34**
